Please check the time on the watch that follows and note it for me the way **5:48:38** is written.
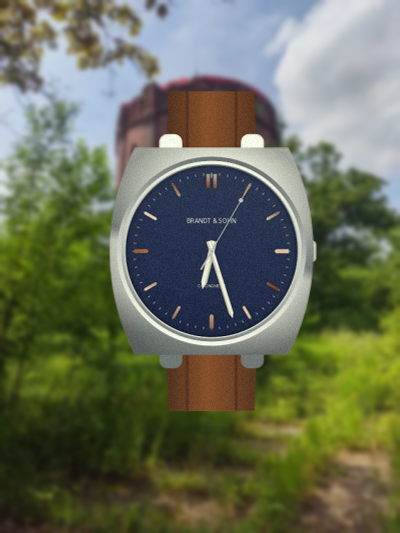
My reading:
**6:27:05**
